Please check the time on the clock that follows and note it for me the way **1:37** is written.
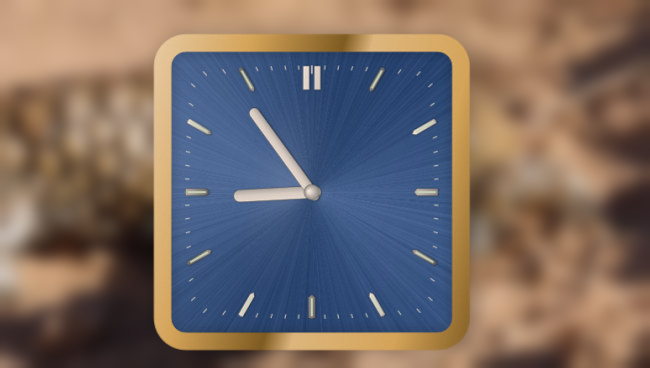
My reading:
**8:54**
